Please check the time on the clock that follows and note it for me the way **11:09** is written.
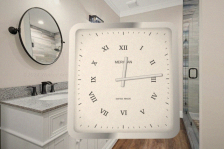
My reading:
**12:14**
